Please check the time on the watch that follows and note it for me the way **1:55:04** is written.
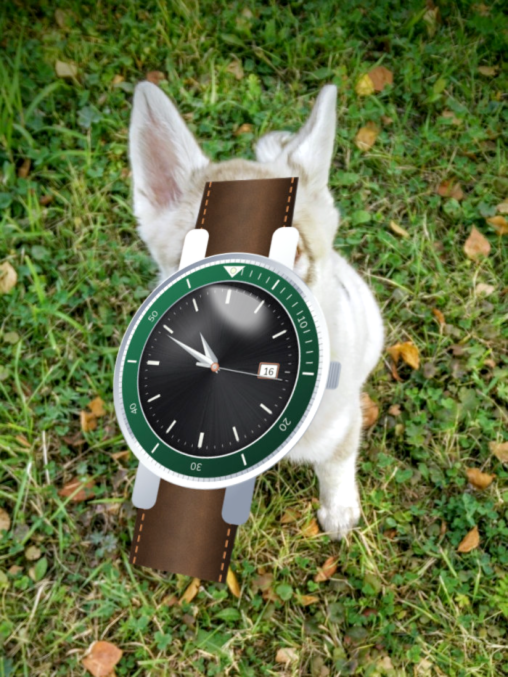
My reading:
**10:49:16**
